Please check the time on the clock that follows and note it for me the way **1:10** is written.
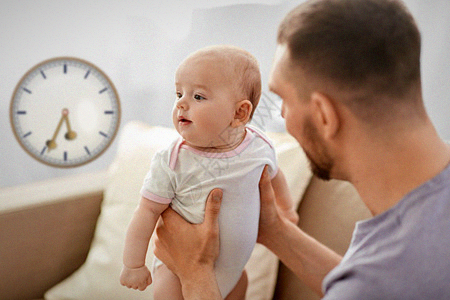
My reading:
**5:34**
